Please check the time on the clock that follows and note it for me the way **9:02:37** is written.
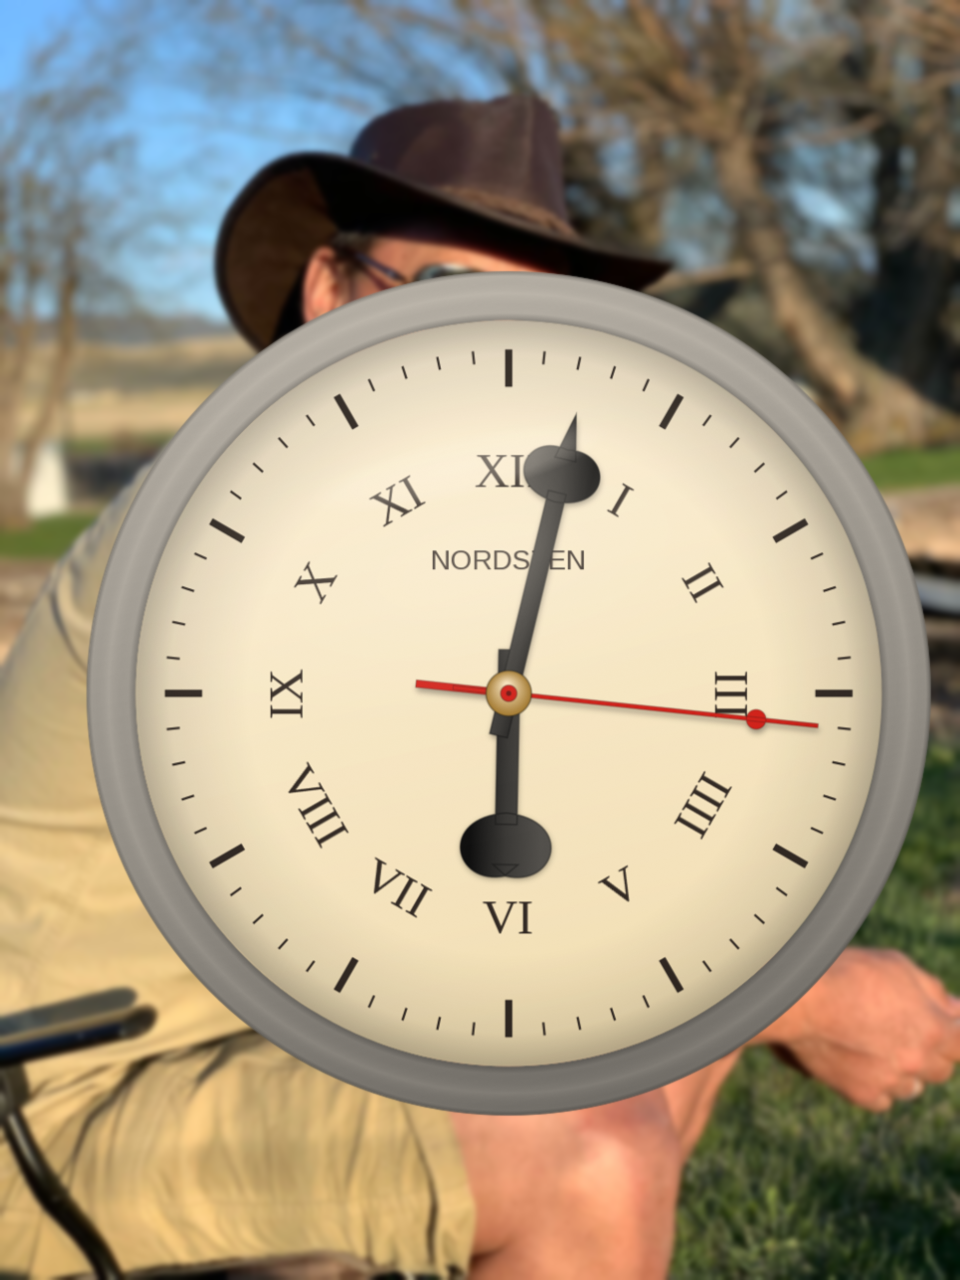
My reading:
**6:02:16**
